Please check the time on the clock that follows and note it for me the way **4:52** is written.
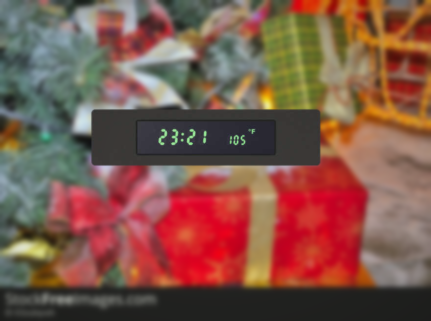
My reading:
**23:21**
